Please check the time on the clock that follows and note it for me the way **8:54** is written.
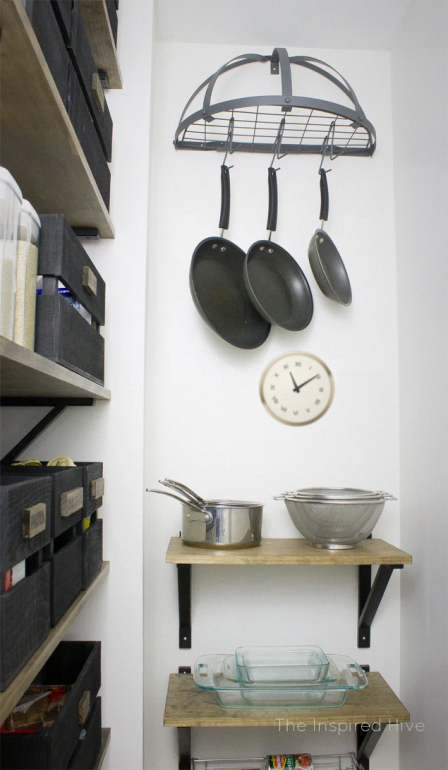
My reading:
**11:09**
